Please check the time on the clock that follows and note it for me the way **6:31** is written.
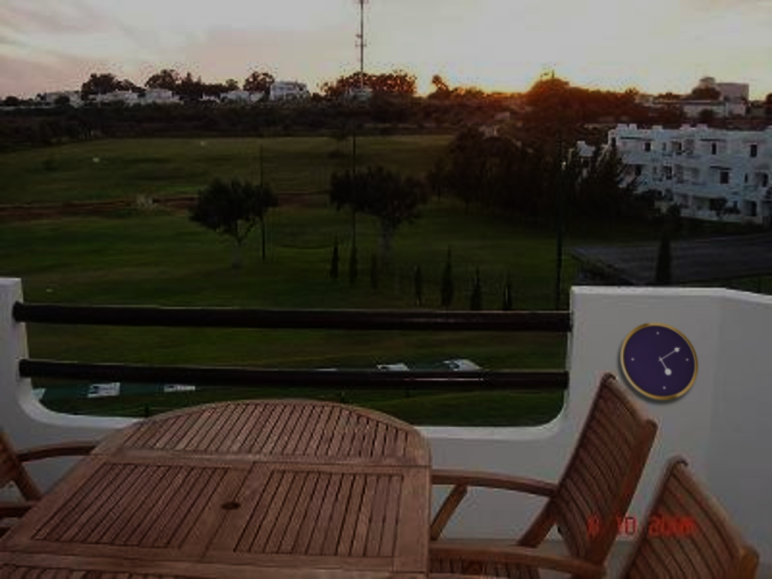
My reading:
**5:10**
